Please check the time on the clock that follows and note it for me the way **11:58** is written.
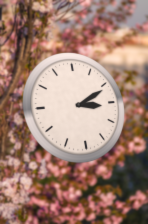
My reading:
**3:11**
